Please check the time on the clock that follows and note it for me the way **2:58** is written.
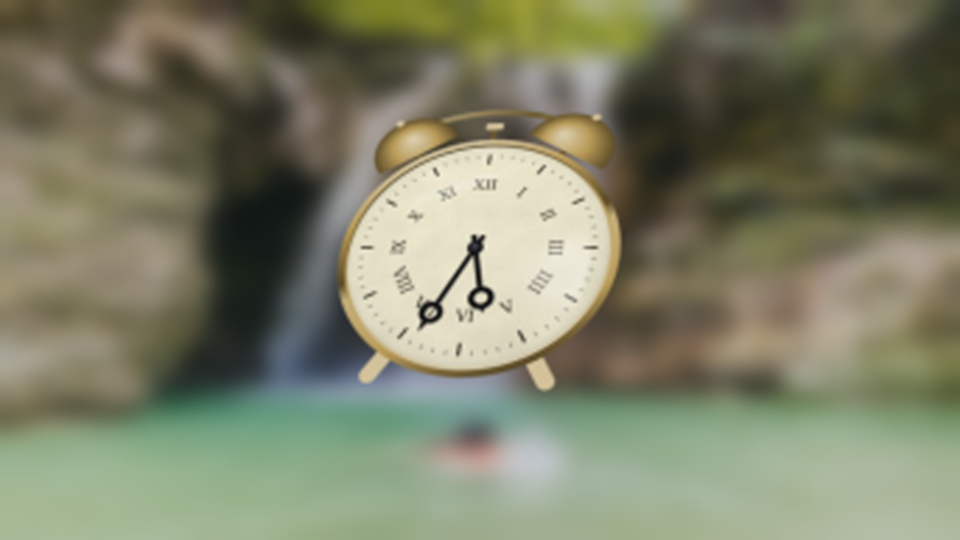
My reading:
**5:34**
